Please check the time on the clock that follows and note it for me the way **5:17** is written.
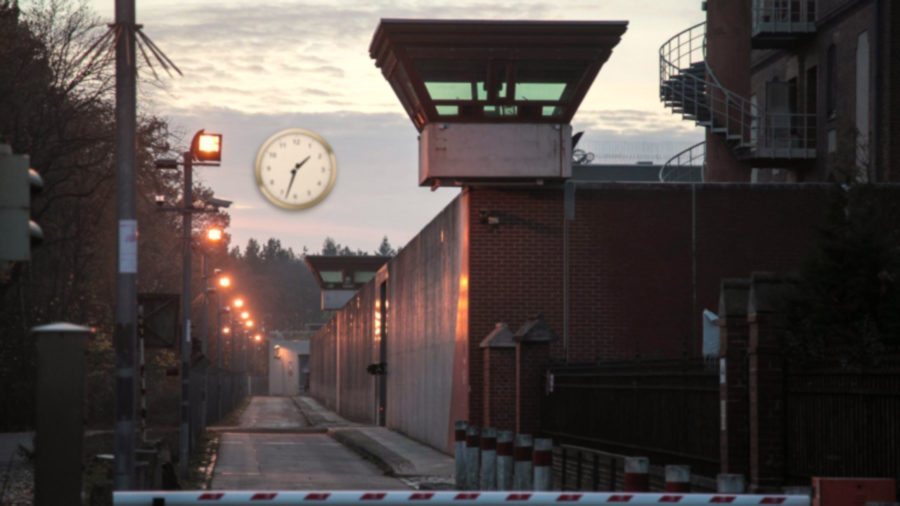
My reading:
**1:33**
